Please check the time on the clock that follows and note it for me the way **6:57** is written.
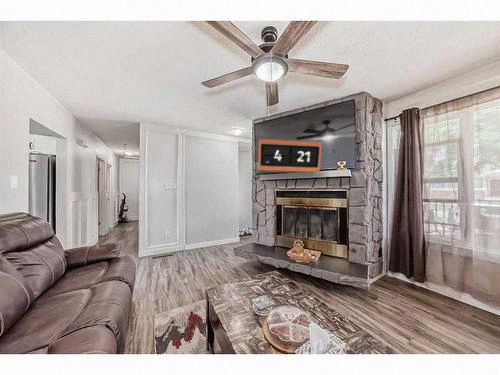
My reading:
**4:21**
